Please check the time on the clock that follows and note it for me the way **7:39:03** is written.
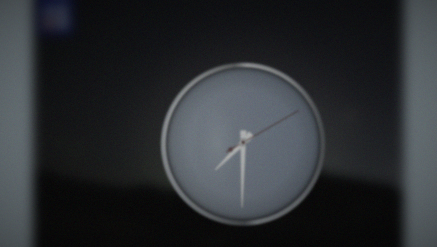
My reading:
**7:30:10**
